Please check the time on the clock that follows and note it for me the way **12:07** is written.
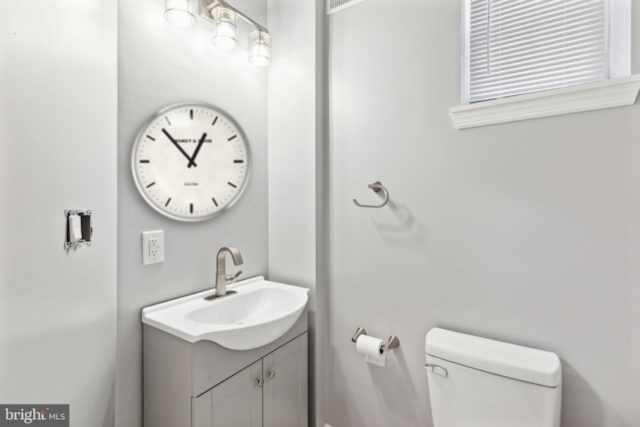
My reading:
**12:53**
